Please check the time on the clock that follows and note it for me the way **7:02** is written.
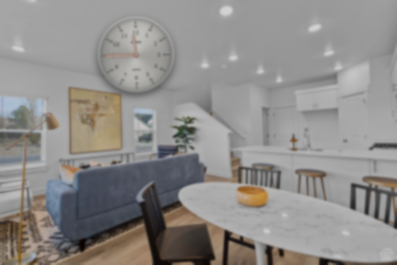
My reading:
**11:45**
